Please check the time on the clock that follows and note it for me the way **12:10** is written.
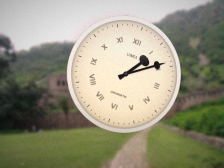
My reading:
**1:09**
